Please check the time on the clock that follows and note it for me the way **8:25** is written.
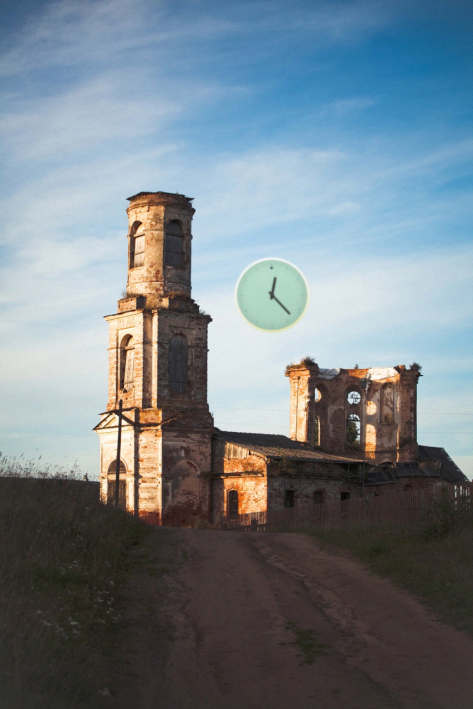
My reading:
**12:23**
